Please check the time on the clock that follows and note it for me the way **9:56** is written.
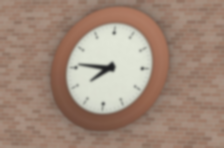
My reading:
**7:46**
